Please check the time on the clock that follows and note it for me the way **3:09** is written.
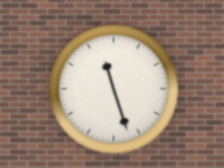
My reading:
**11:27**
